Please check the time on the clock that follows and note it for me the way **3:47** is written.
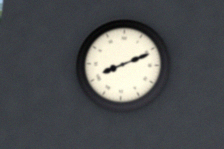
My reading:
**8:11**
